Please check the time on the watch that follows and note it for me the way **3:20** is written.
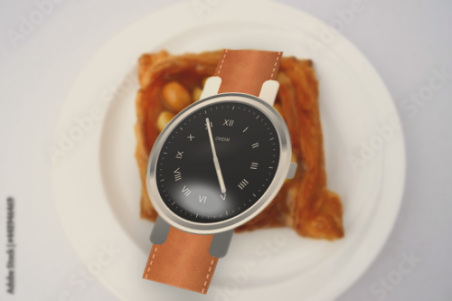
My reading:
**4:55**
